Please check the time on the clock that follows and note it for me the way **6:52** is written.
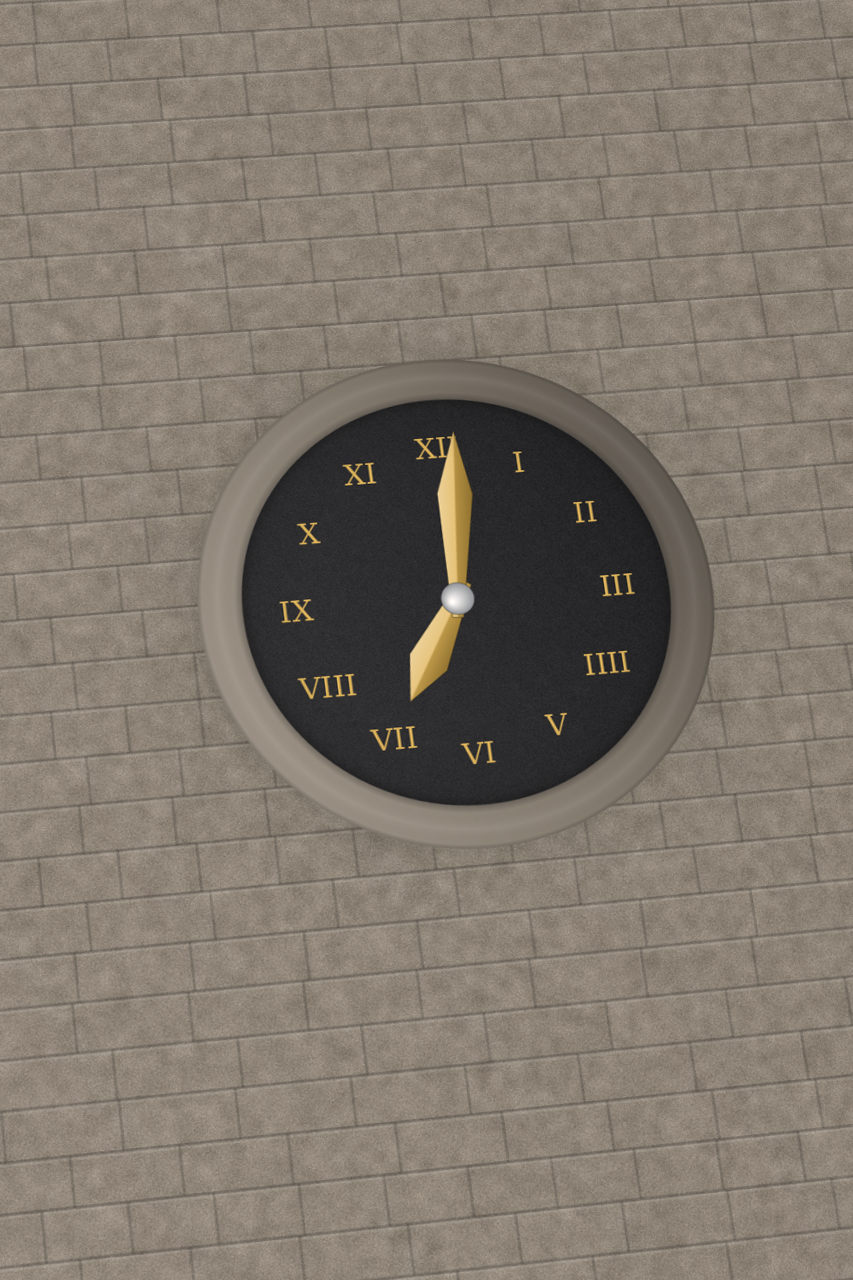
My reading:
**7:01**
